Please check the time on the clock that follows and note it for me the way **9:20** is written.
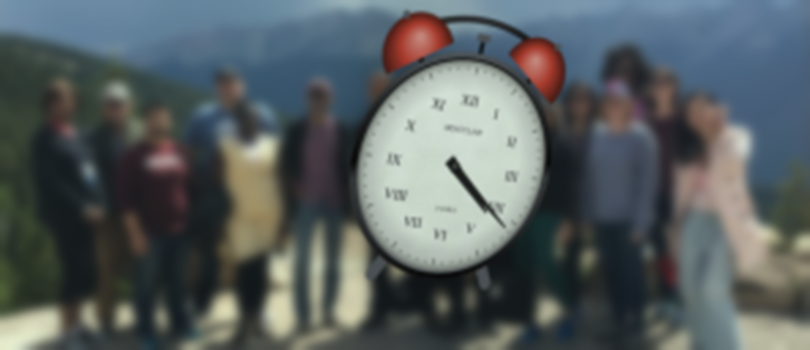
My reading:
**4:21**
